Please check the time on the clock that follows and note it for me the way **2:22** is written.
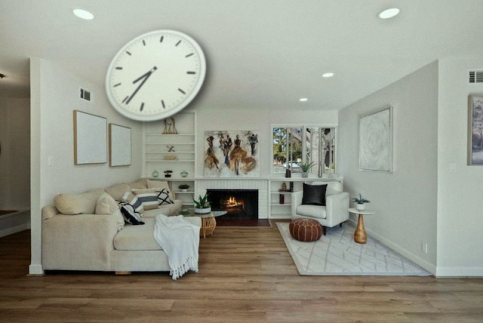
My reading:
**7:34**
